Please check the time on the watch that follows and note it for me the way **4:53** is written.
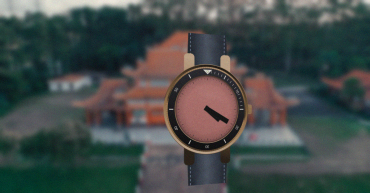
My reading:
**4:20**
